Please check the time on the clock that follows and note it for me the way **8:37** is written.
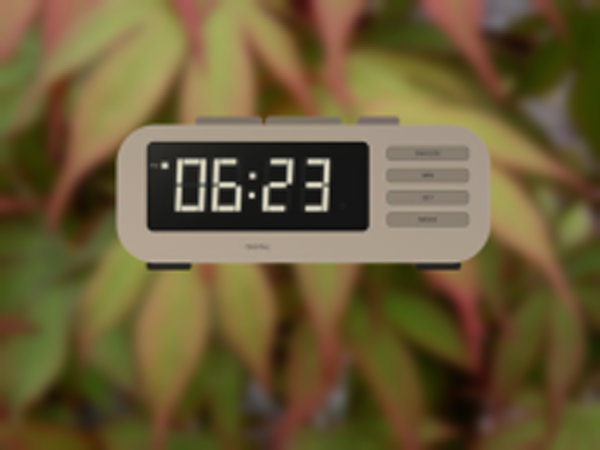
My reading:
**6:23**
